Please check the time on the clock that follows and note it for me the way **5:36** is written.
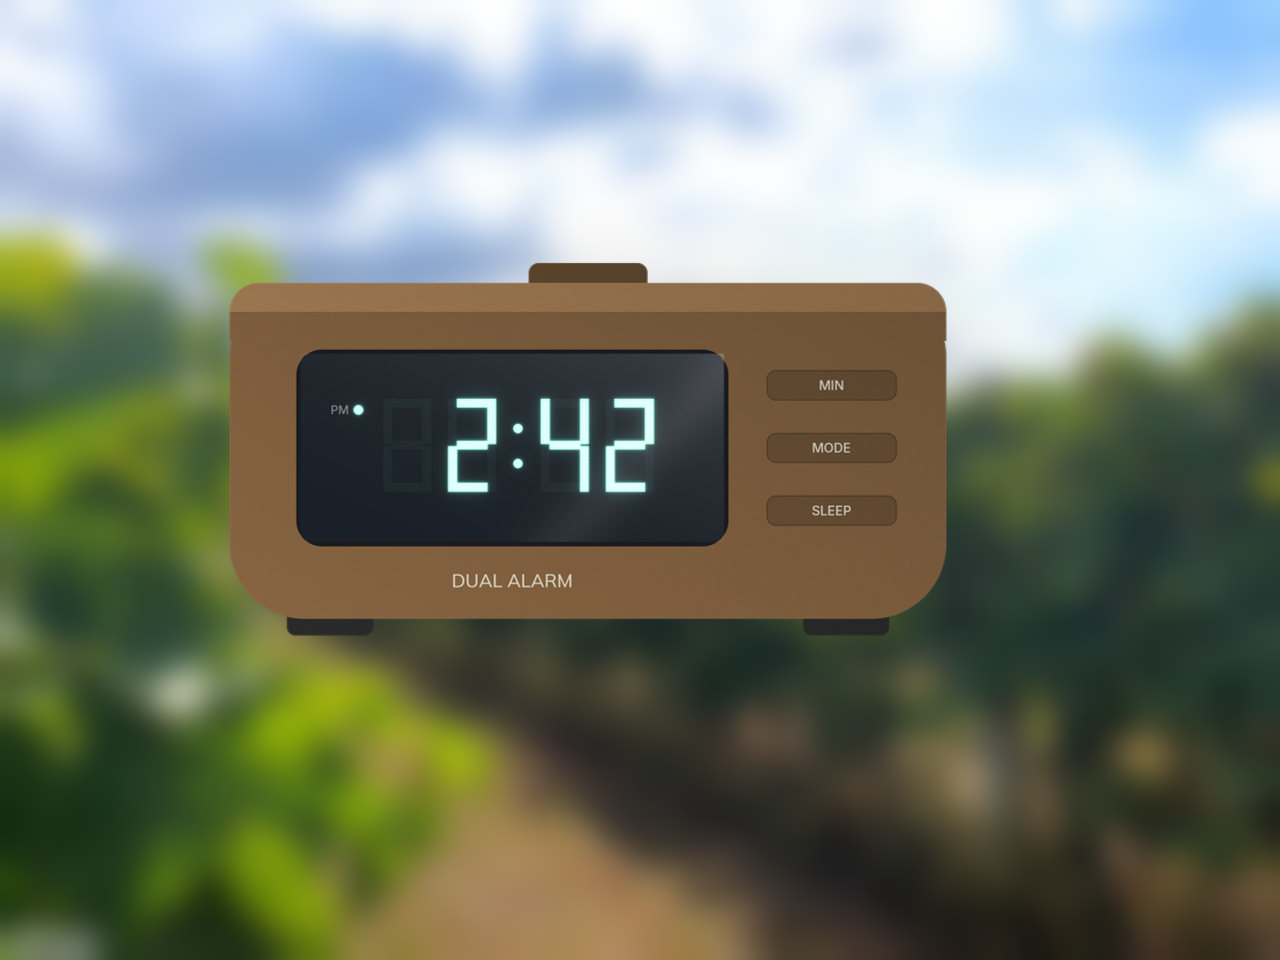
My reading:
**2:42**
